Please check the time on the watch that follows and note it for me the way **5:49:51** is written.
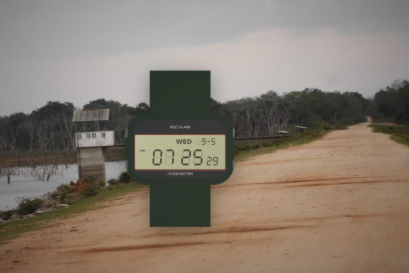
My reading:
**7:25:29**
